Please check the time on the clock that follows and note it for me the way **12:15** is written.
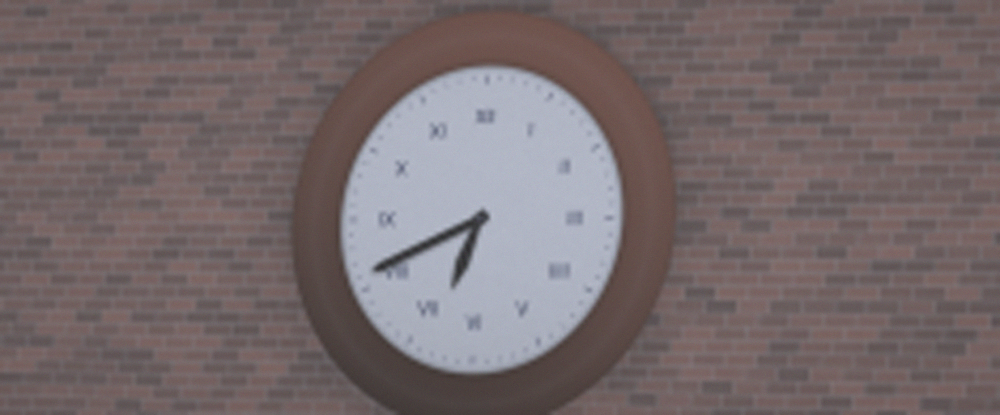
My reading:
**6:41**
